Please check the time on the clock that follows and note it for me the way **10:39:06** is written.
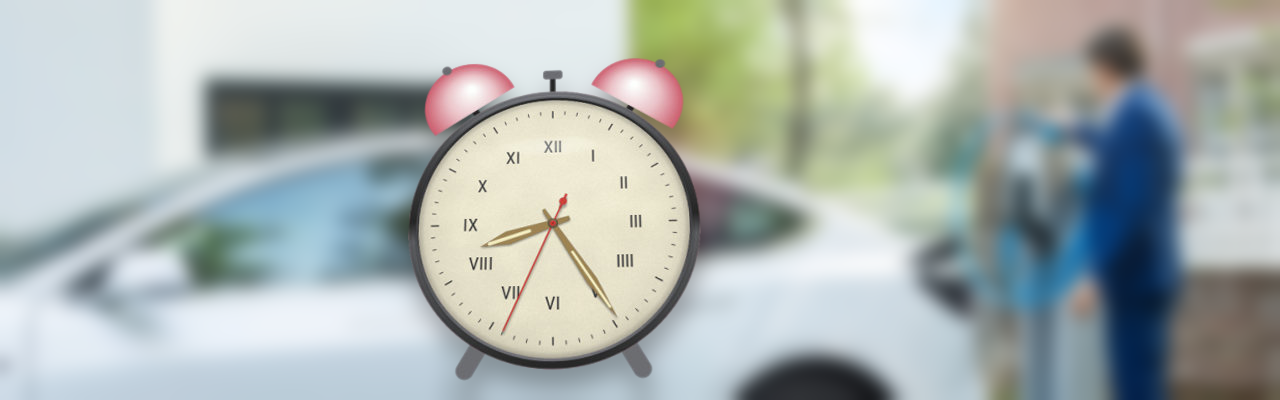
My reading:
**8:24:34**
